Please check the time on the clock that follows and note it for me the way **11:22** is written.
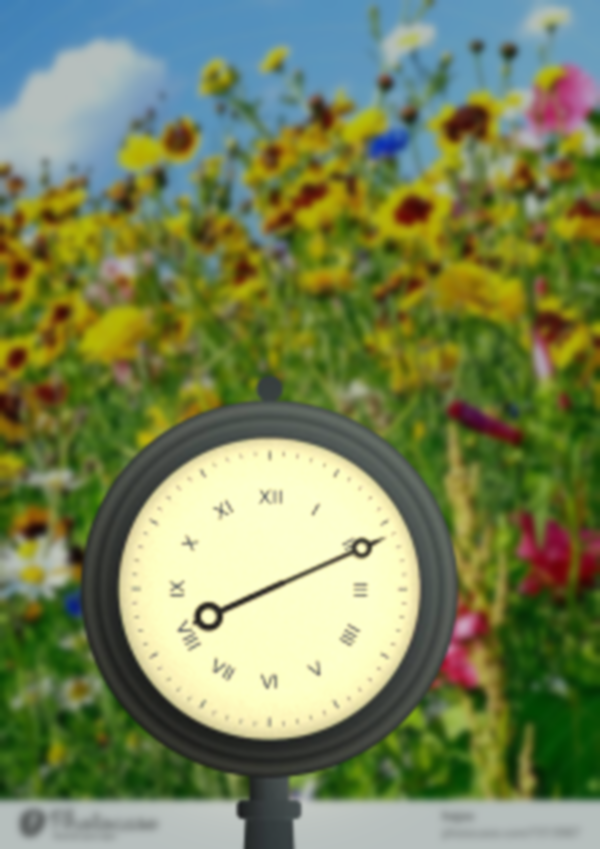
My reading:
**8:11**
